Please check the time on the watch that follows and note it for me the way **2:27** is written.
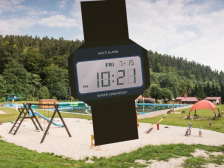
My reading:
**10:21**
